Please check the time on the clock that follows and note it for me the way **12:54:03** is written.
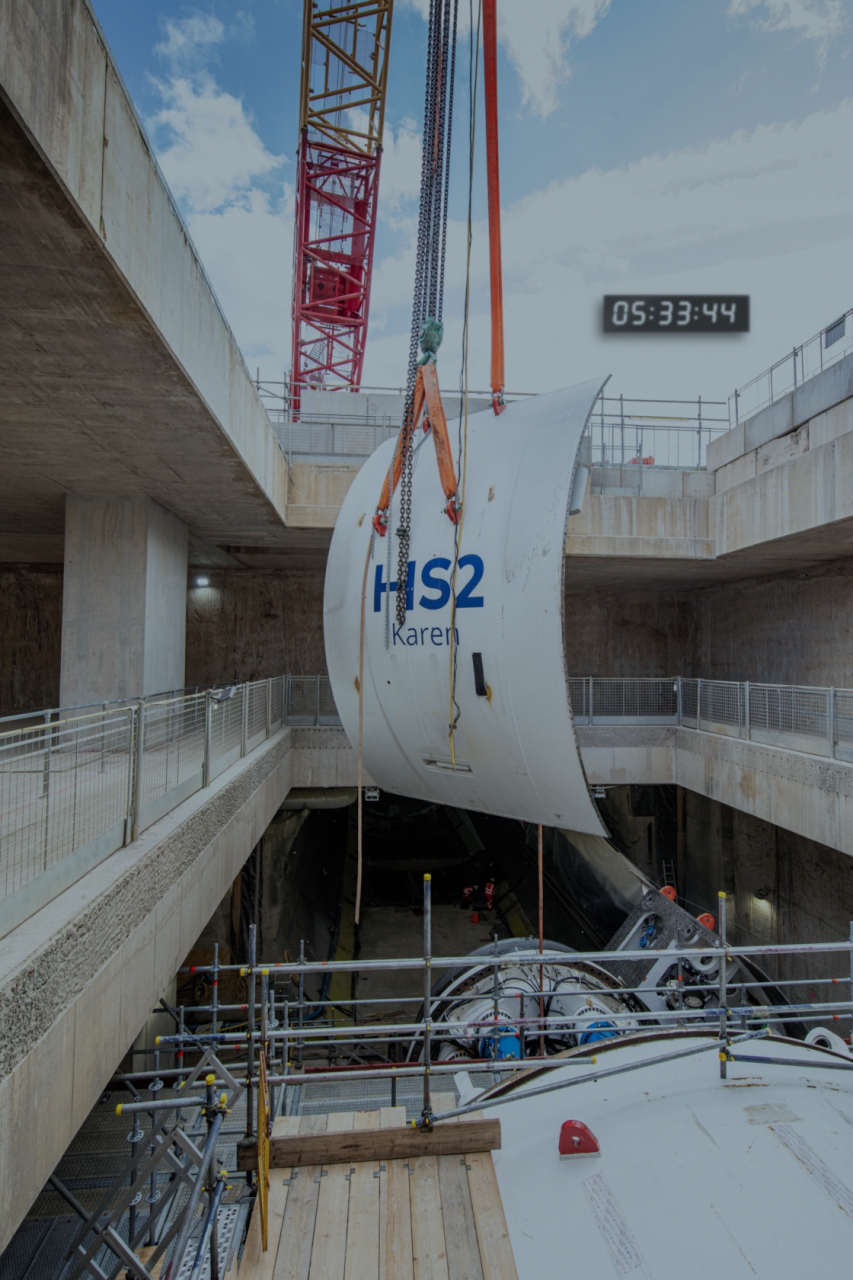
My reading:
**5:33:44**
